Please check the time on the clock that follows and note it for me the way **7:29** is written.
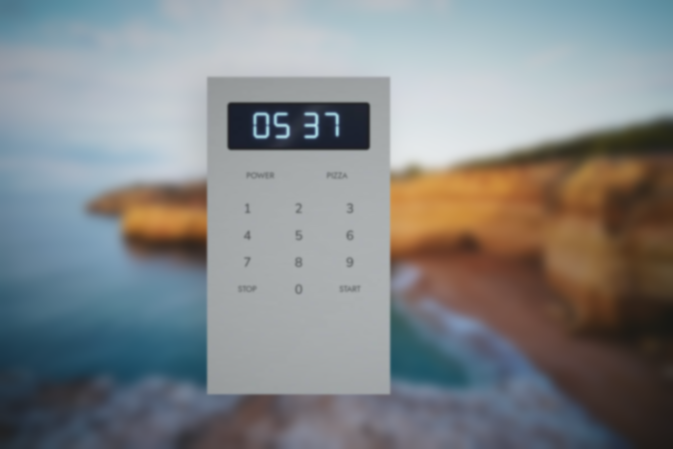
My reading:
**5:37**
